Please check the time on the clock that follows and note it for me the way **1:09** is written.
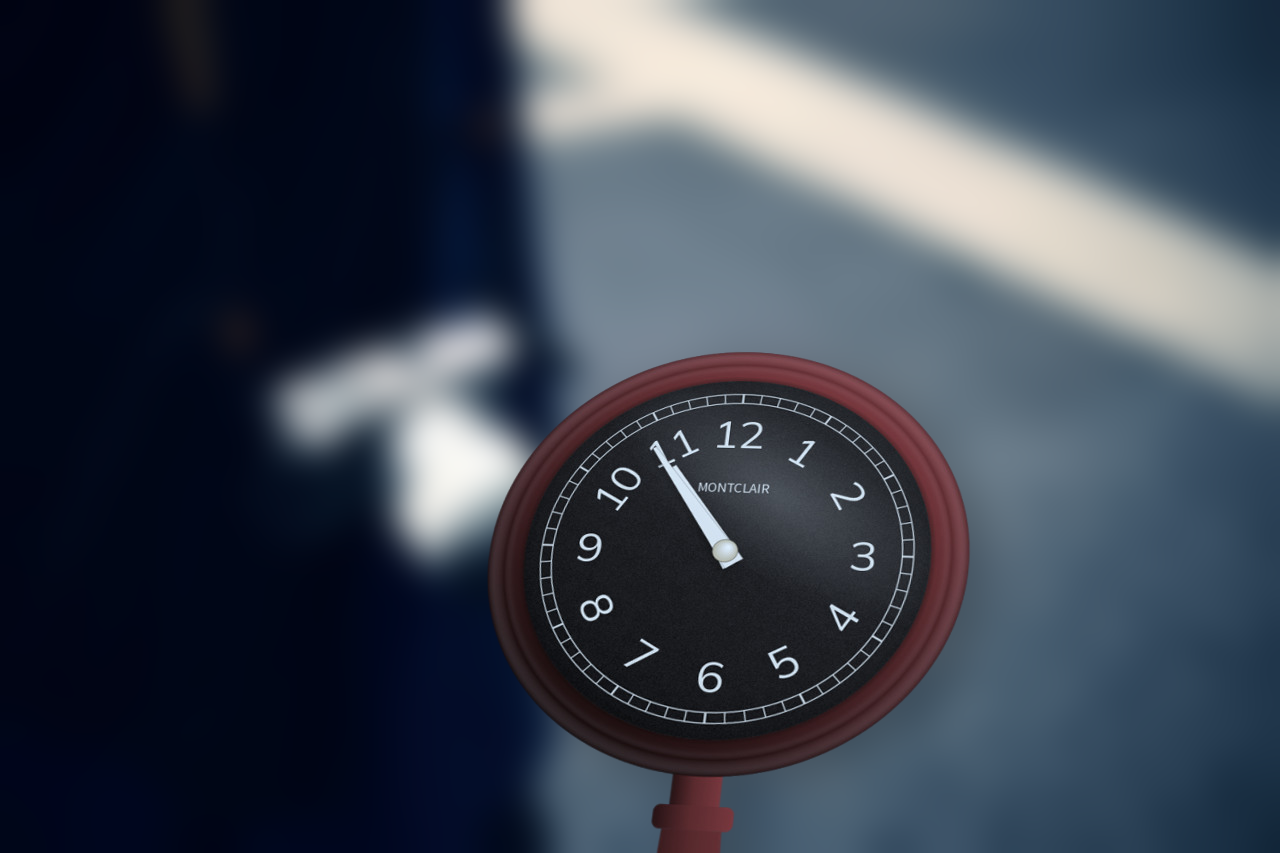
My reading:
**10:54**
